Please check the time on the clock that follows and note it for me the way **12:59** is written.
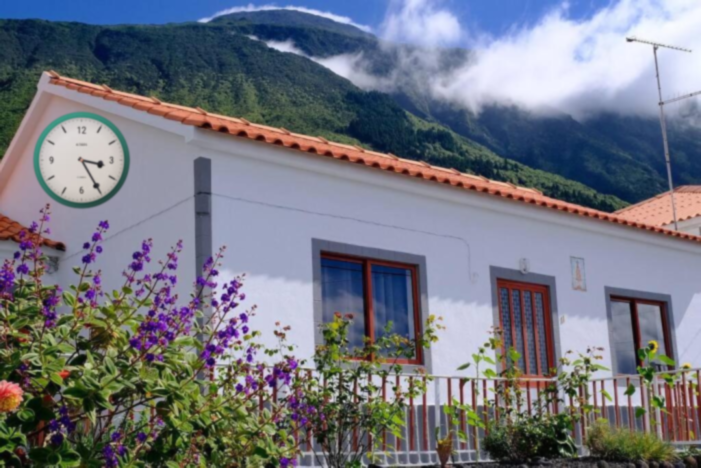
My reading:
**3:25**
